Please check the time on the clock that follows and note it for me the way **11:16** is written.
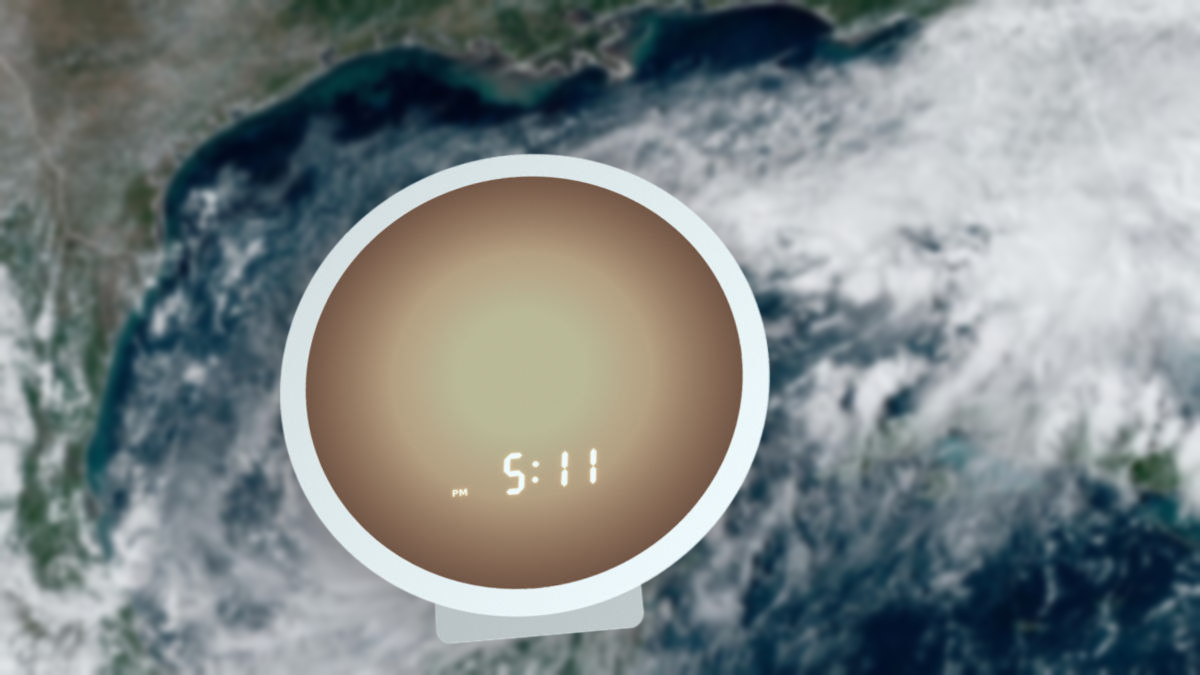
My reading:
**5:11**
